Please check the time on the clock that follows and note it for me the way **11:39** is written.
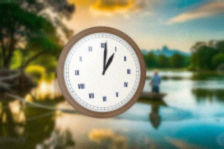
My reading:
**1:01**
